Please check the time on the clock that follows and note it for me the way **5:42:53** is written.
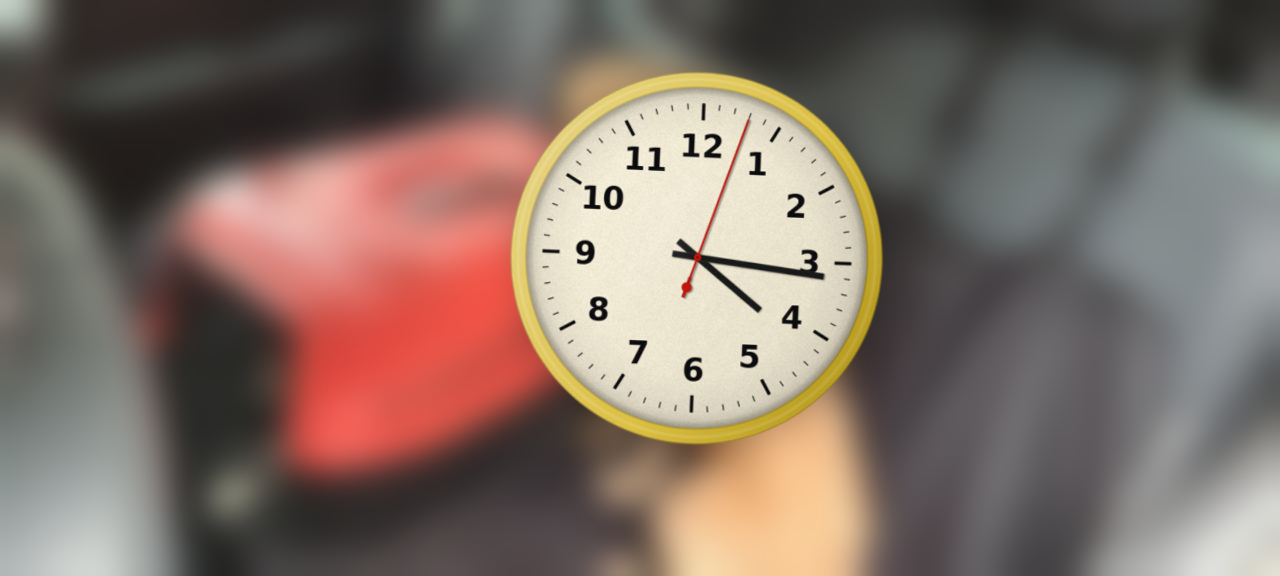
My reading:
**4:16:03**
